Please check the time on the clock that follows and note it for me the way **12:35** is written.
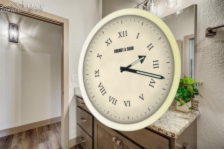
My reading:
**2:18**
